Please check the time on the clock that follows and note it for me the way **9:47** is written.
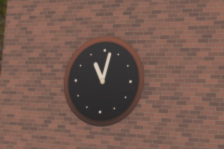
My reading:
**11:02**
